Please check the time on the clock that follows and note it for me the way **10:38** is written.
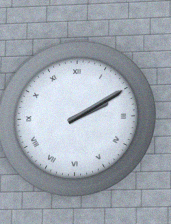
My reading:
**2:10**
